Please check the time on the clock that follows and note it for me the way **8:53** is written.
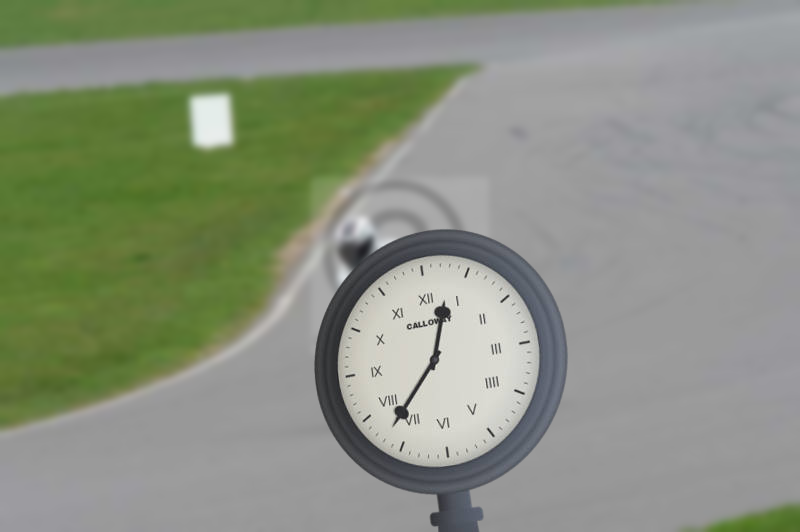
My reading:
**12:37**
